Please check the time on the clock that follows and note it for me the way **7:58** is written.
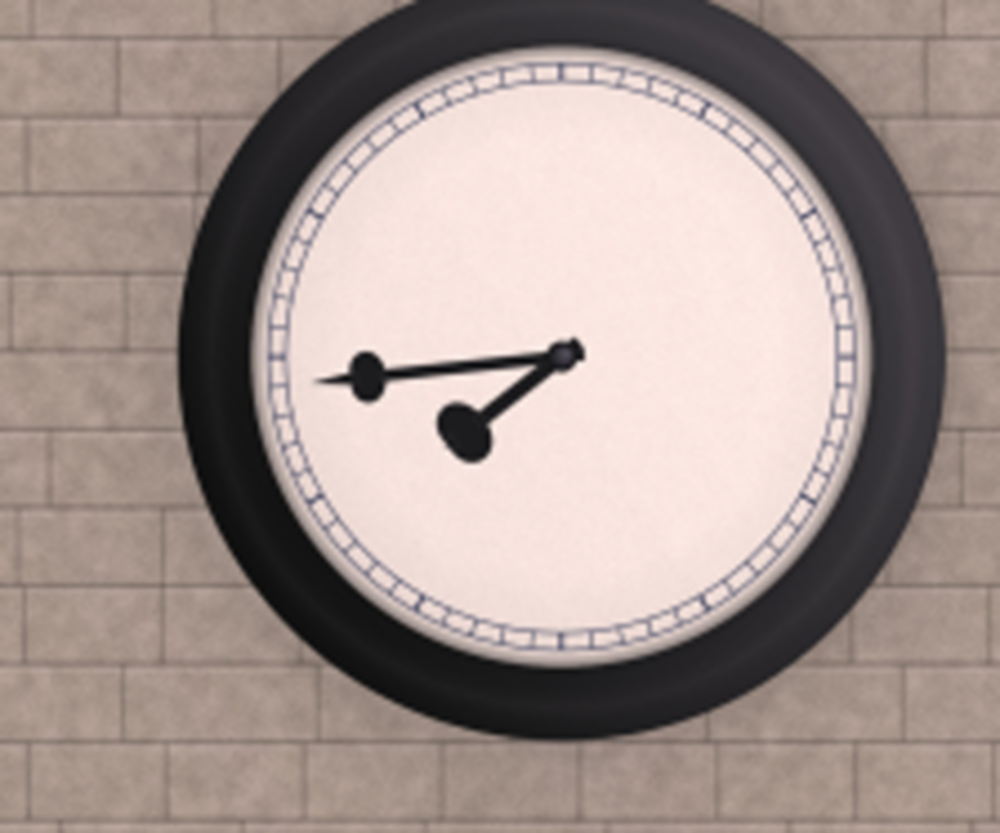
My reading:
**7:44**
